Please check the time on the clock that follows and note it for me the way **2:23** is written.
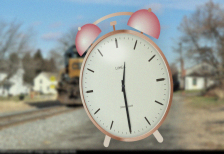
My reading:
**12:30**
